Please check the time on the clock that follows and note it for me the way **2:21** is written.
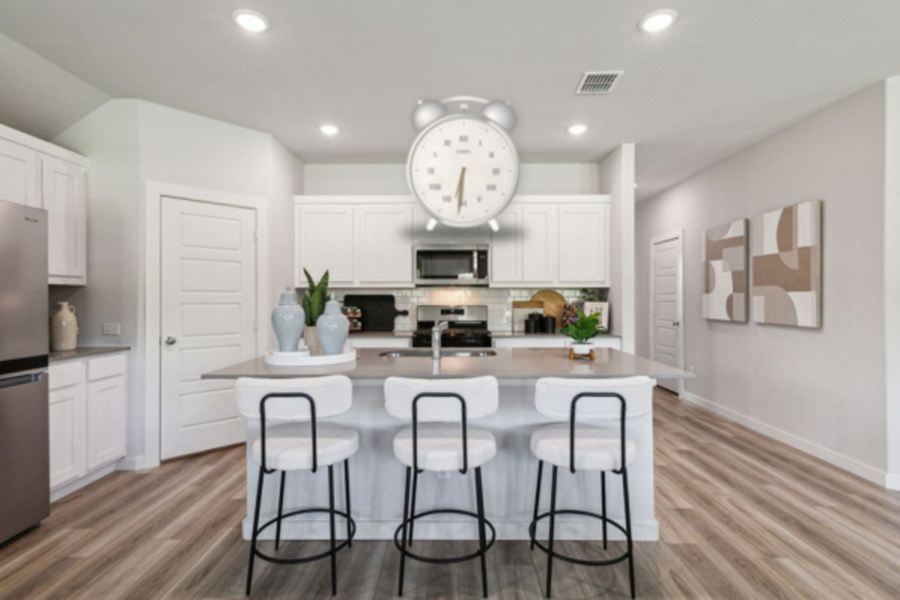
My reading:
**6:31**
